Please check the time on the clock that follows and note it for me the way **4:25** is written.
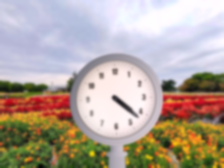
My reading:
**4:22**
